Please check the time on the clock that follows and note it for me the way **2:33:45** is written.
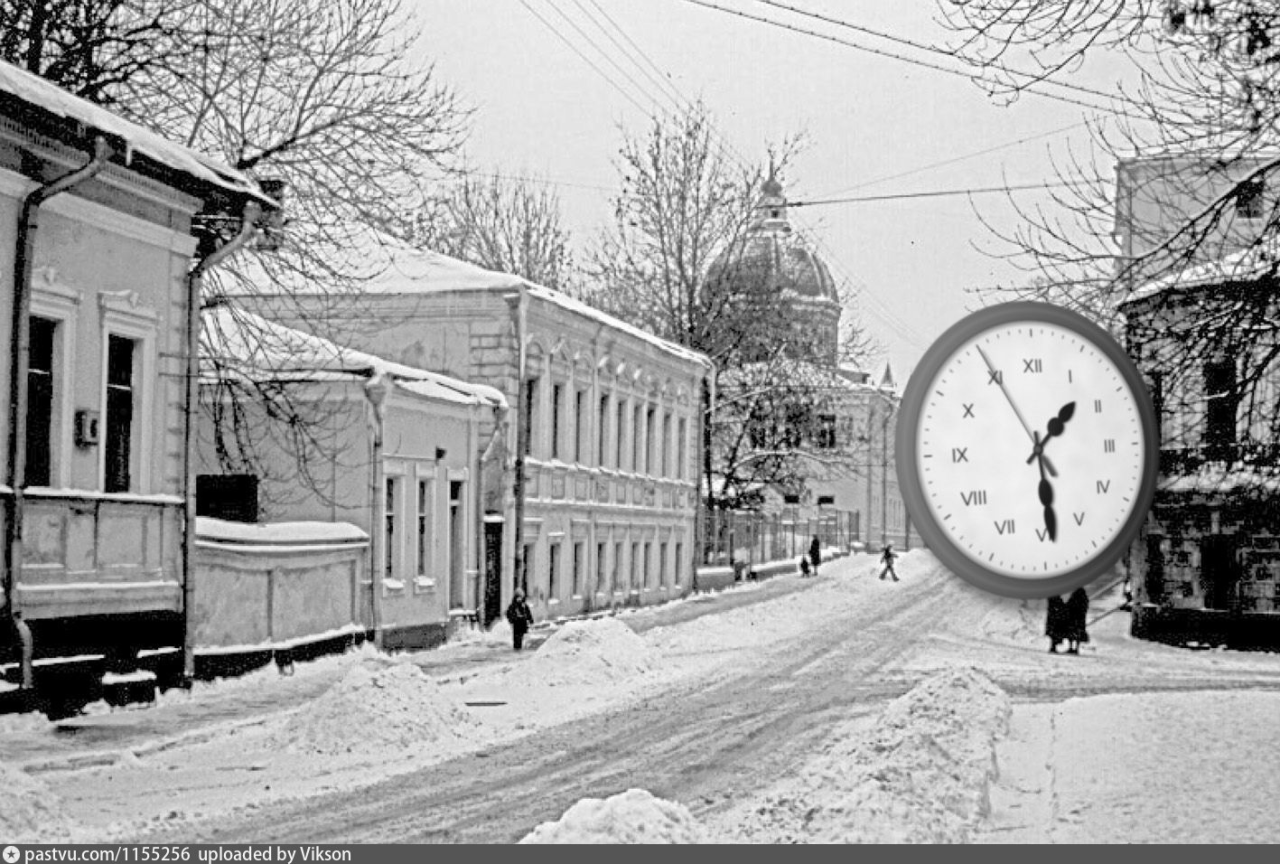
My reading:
**1:28:55**
